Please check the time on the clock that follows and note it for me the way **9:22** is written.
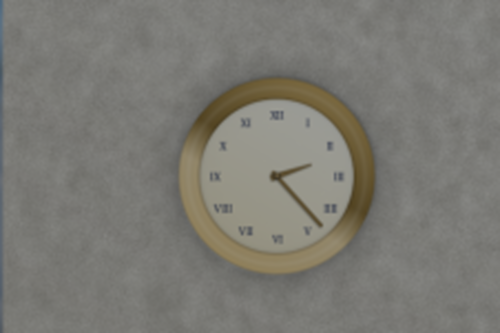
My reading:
**2:23**
